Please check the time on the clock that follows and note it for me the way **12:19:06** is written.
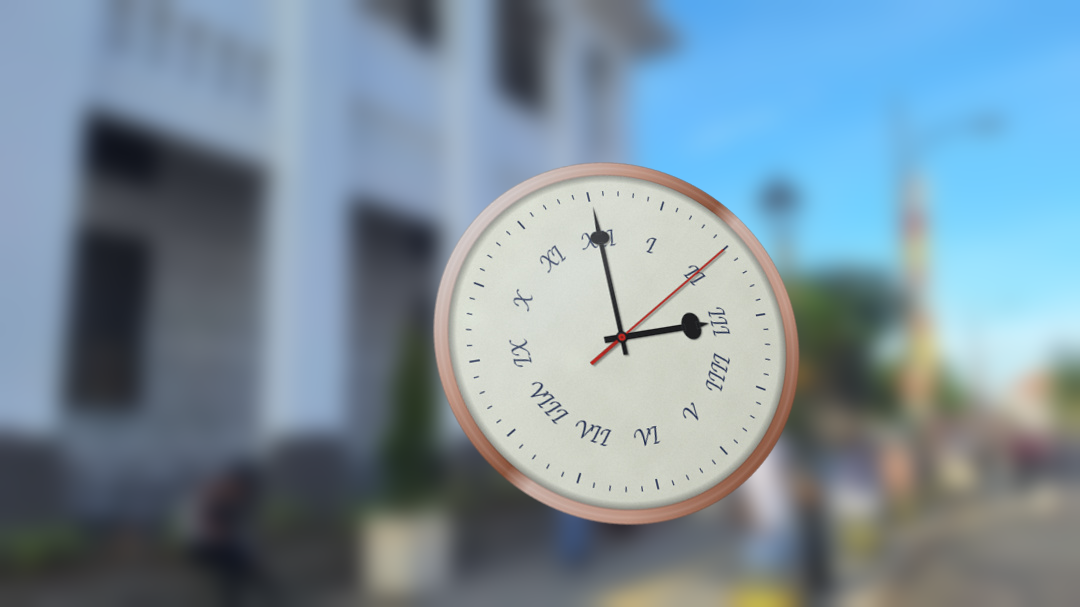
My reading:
**3:00:10**
